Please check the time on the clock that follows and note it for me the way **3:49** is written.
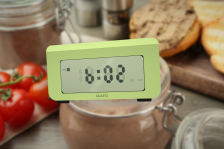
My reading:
**6:02**
